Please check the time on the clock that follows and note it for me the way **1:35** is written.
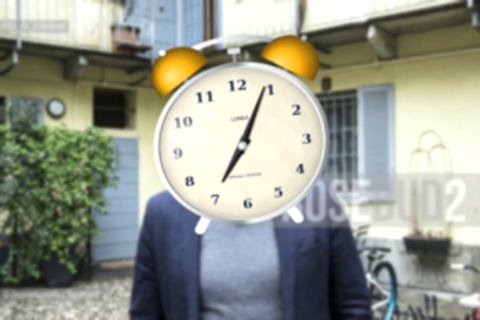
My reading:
**7:04**
